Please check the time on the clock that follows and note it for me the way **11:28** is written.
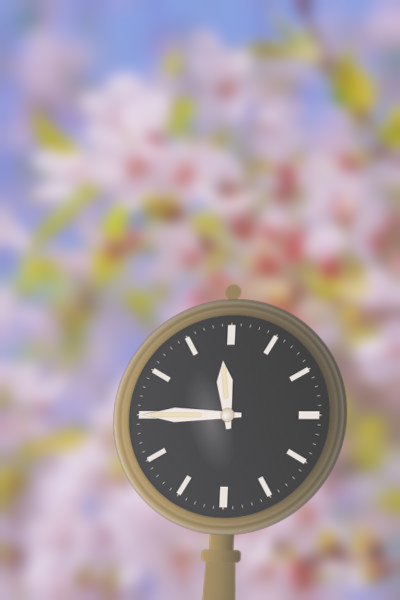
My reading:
**11:45**
